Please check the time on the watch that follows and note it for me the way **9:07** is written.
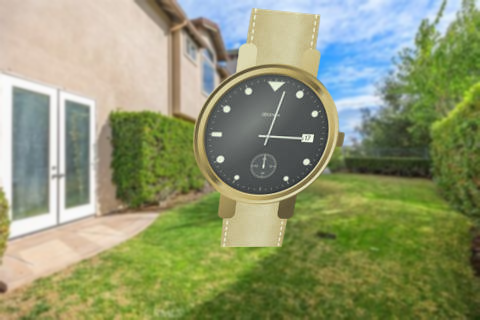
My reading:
**3:02**
